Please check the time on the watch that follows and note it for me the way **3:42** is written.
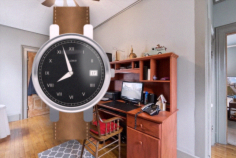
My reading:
**7:57**
